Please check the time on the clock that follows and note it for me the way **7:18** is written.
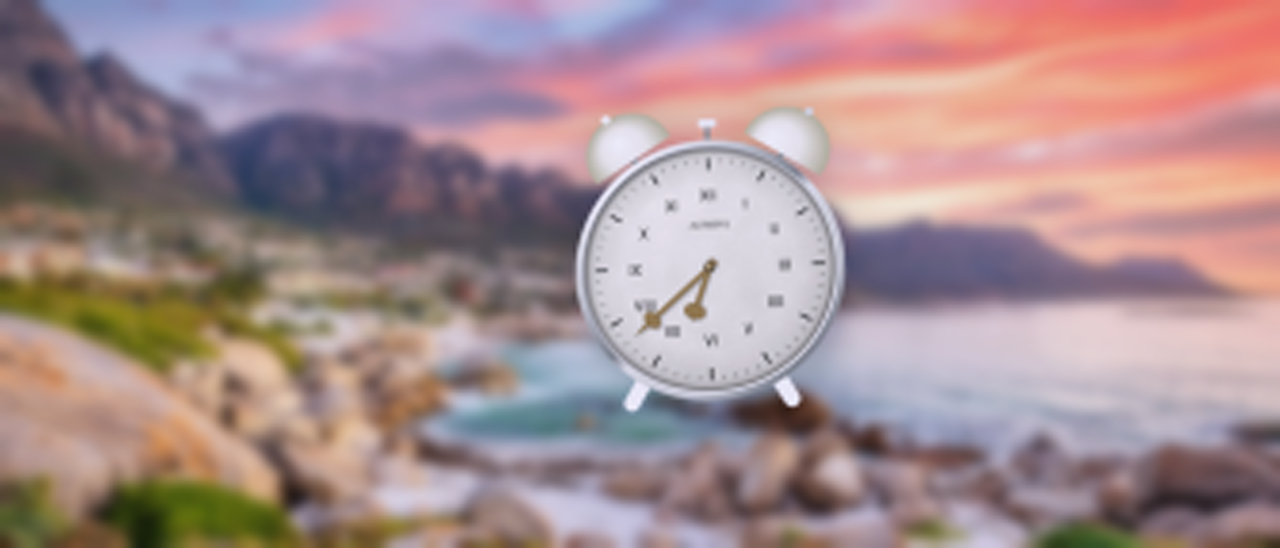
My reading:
**6:38**
